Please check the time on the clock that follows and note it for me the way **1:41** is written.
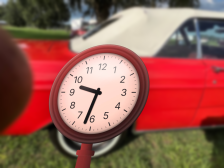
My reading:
**9:32**
